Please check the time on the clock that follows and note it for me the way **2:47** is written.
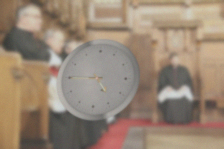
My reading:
**4:45**
